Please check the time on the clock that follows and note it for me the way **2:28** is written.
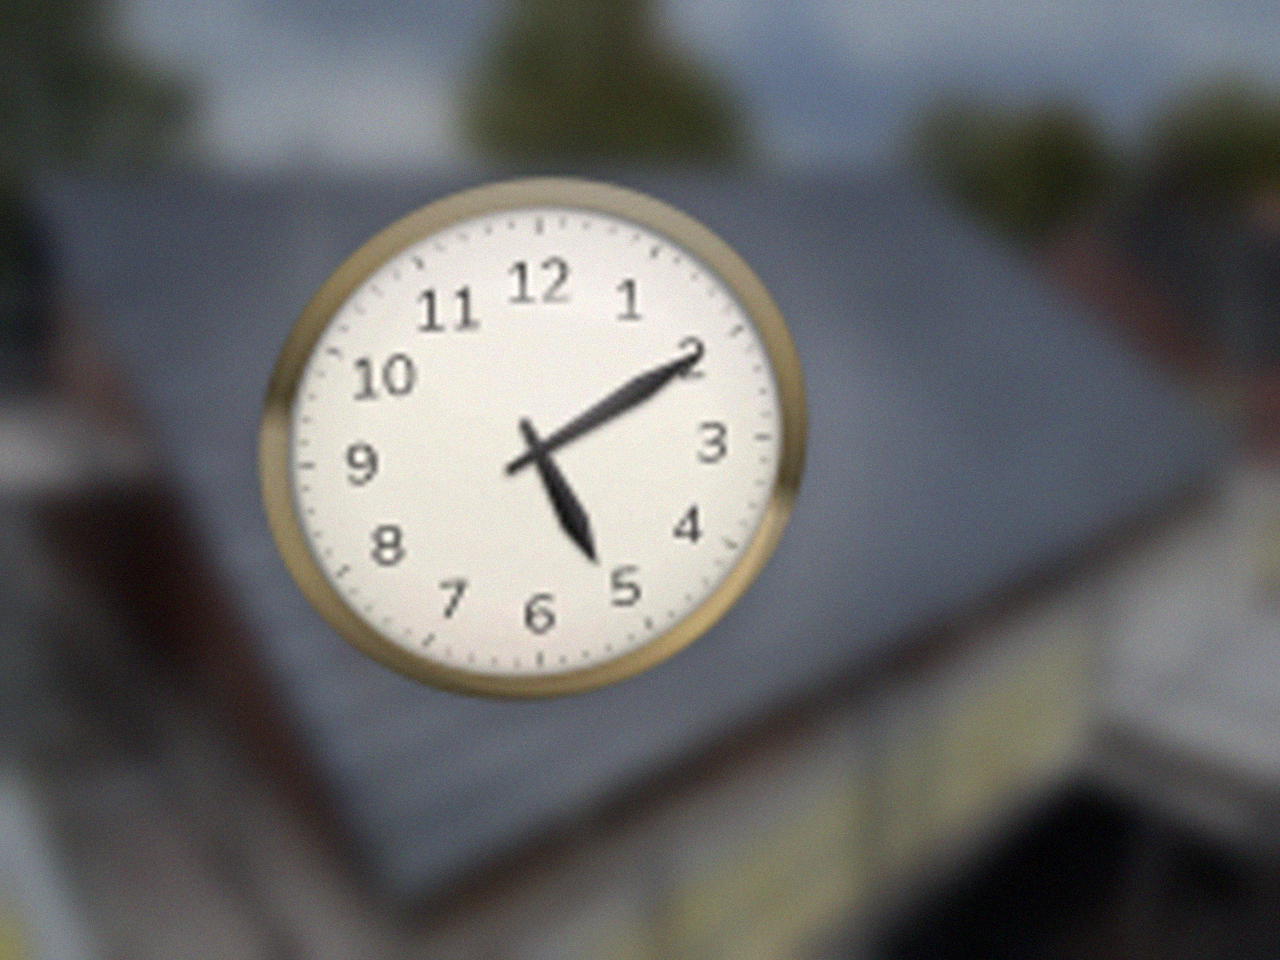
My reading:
**5:10**
